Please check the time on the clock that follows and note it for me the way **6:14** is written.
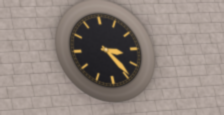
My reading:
**3:24**
